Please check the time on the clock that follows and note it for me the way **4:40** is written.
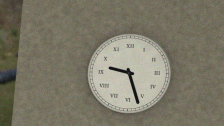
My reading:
**9:27**
